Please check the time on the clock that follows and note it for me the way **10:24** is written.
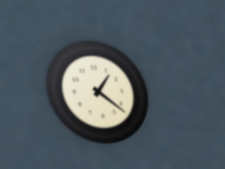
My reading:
**1:22**
